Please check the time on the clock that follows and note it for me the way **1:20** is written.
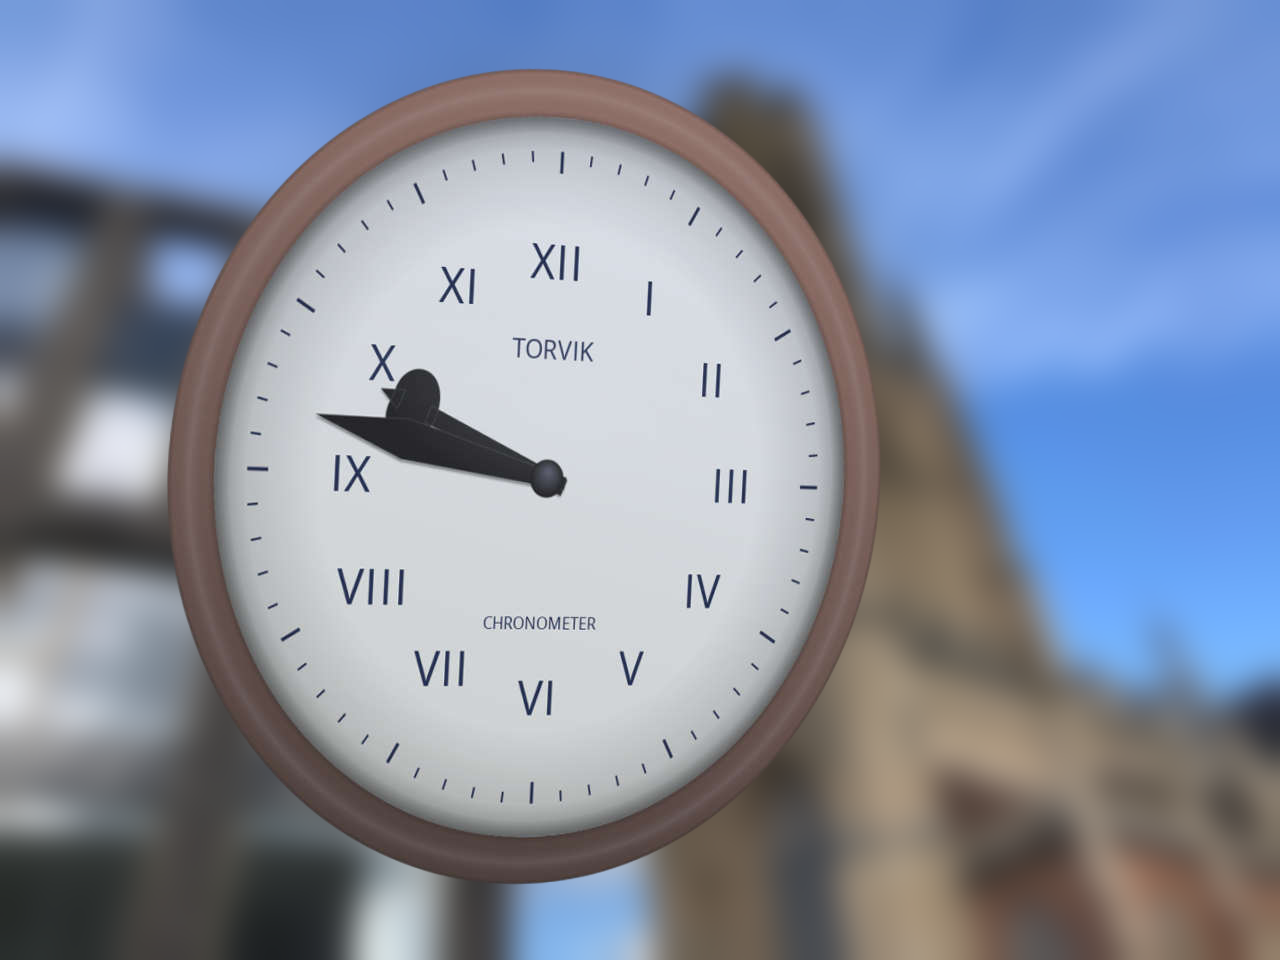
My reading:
**9:47**
